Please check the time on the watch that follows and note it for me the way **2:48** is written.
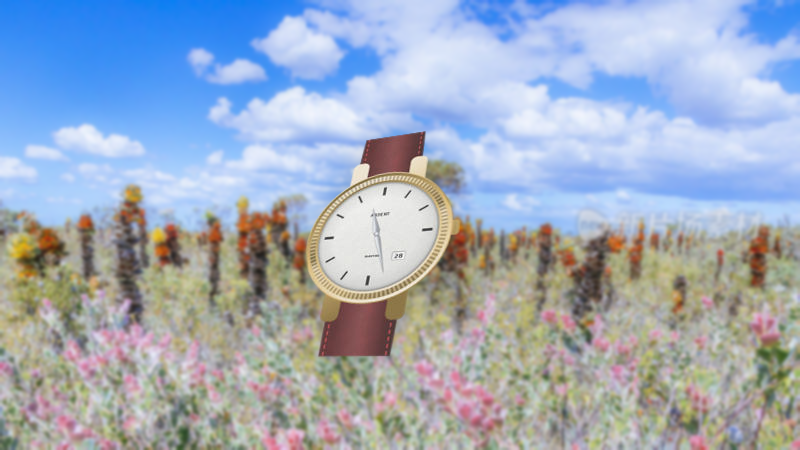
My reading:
**11:27**
